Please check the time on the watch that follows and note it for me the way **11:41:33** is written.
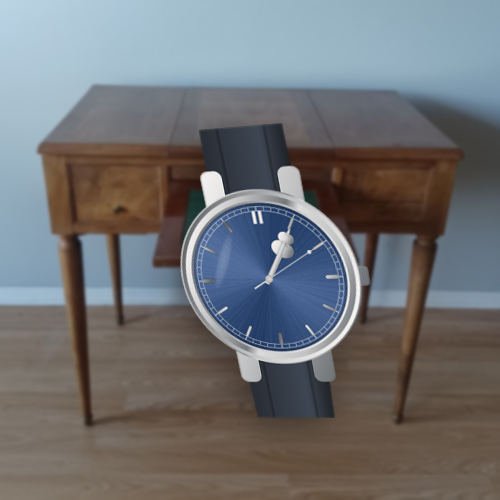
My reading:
**1:05:10**
